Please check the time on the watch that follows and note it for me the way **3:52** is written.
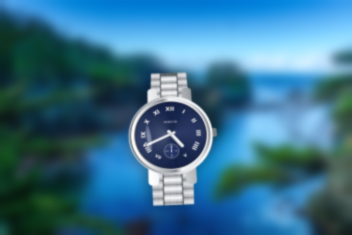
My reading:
**4:41**
